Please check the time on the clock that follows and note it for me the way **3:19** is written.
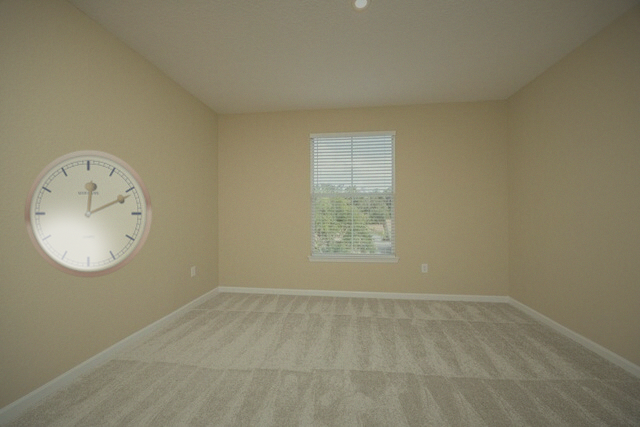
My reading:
**12:11**
